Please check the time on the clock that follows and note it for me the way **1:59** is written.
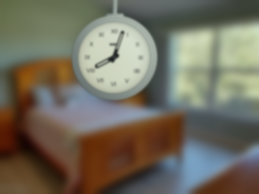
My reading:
**8:03**
